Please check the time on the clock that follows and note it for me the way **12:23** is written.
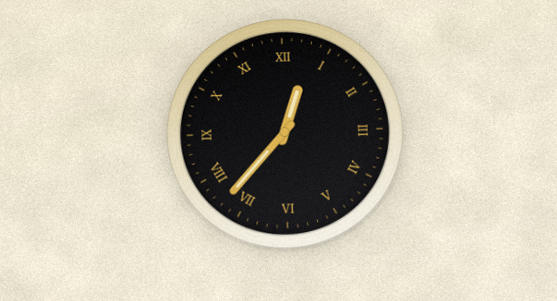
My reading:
**12:37**
